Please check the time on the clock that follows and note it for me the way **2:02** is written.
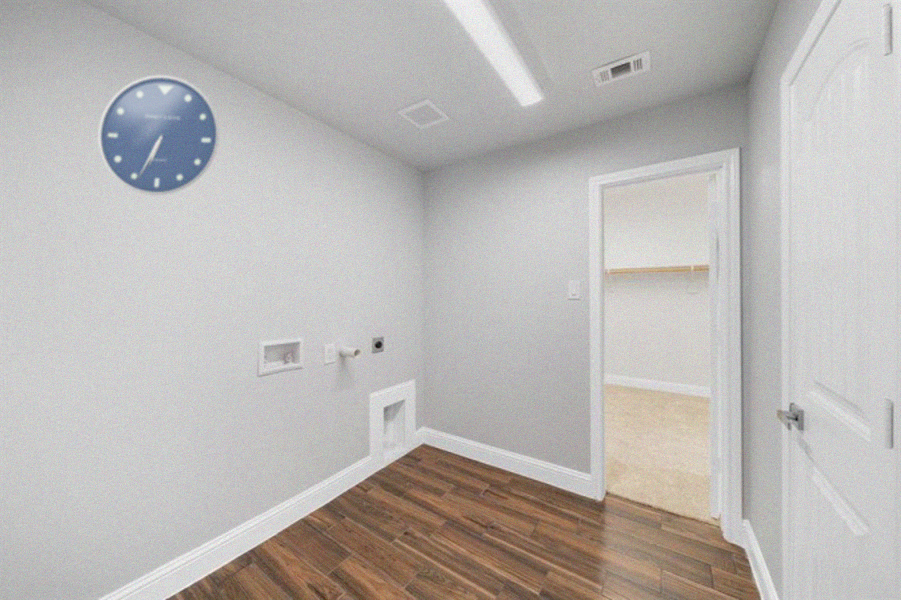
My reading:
**6:34**
